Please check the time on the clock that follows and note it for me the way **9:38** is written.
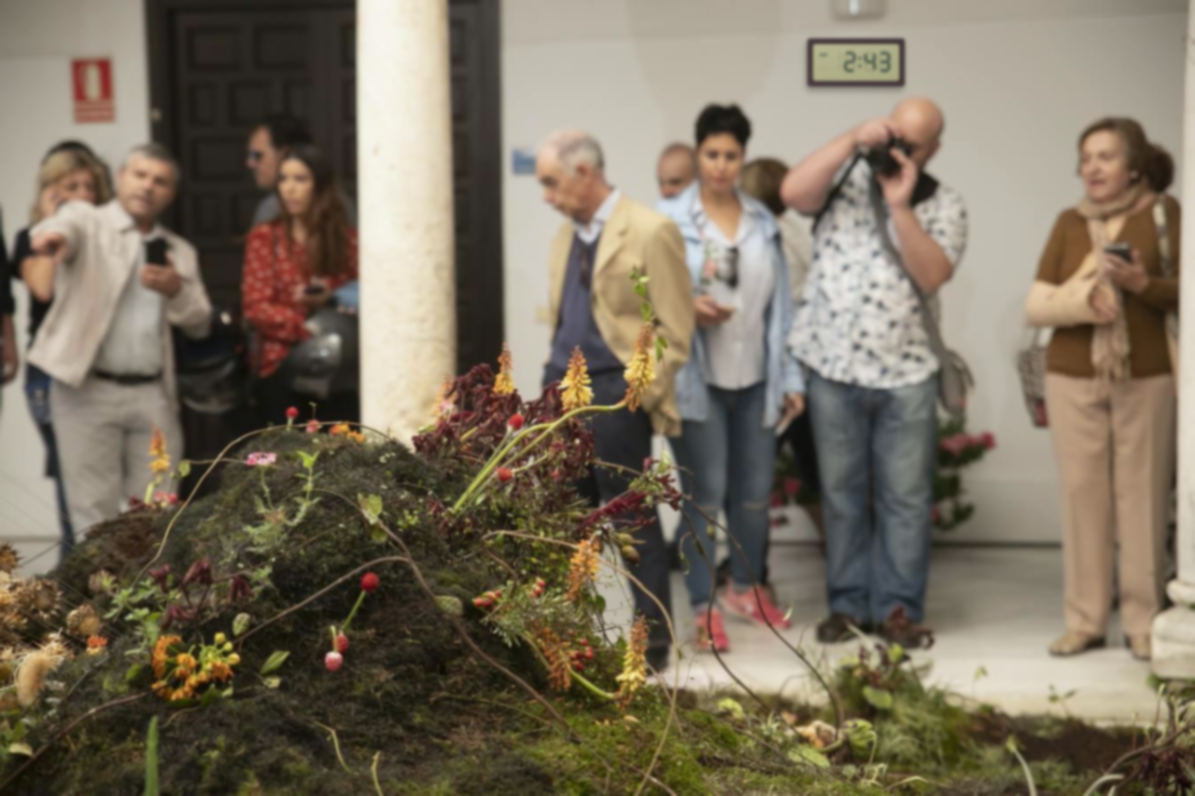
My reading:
**2:43**
